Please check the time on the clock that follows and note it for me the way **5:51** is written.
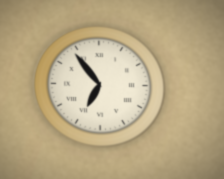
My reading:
**6:54**
